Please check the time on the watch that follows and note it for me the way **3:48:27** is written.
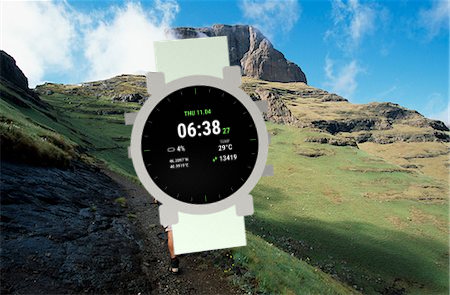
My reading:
**6:38:27**
